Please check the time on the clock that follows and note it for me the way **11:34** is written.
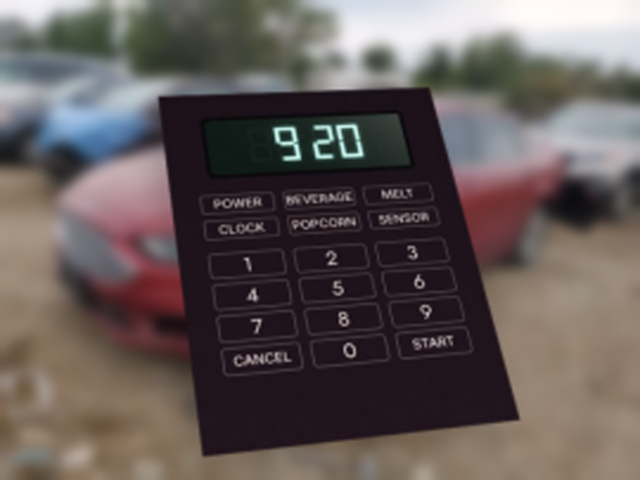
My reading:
**9:20**
